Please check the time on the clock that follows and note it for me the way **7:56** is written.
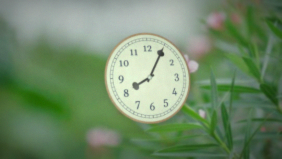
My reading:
**8:05**
